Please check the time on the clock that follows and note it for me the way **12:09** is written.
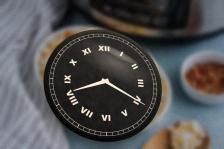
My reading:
**8:20**
